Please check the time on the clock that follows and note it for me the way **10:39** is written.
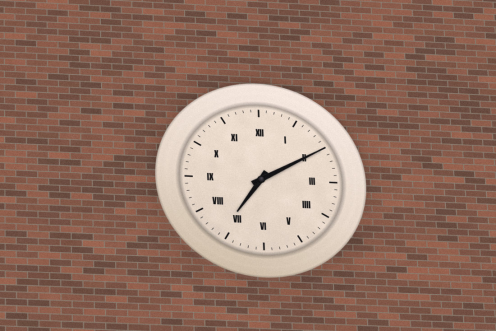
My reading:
**7:10**
